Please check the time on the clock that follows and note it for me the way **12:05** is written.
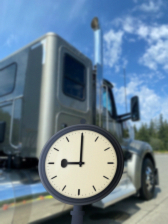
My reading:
**9:00**
